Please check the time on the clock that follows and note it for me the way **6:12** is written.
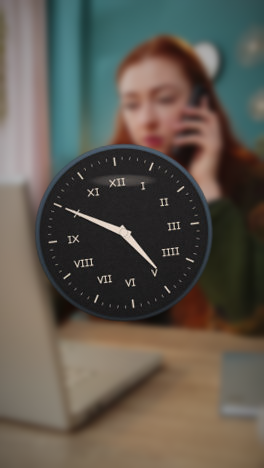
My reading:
**4:50**
